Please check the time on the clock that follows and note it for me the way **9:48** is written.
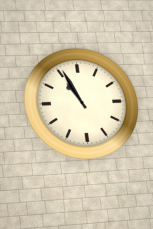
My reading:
**10:56**
